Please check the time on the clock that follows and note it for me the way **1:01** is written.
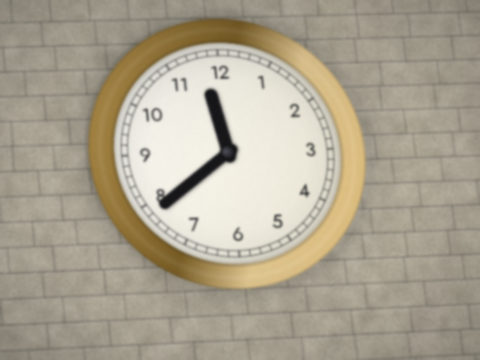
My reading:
**11:39**
